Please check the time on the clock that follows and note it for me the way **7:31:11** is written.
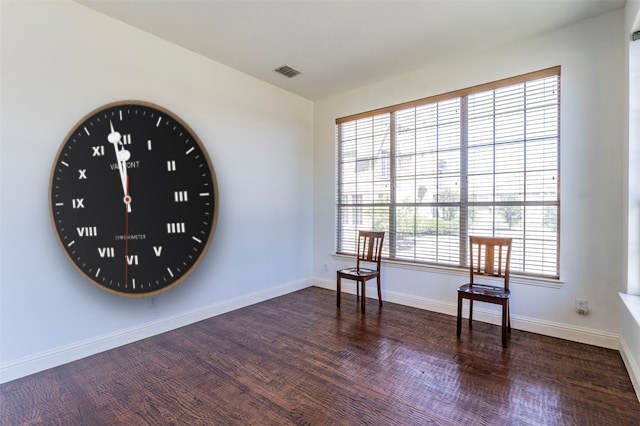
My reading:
**11:58:31**
